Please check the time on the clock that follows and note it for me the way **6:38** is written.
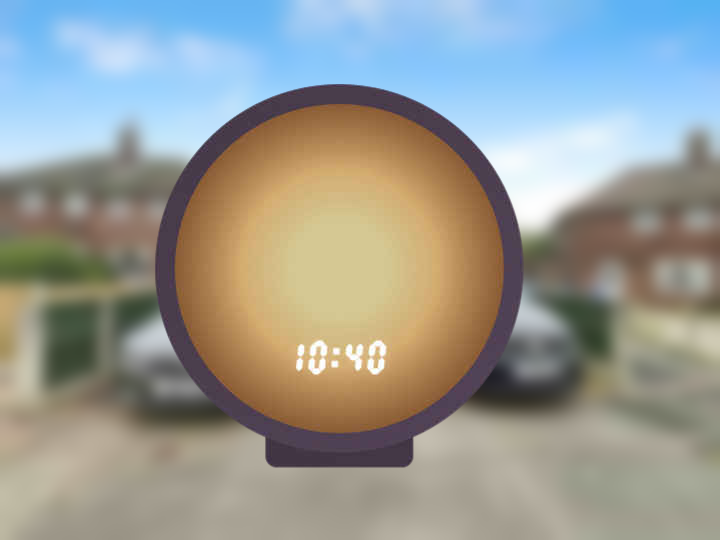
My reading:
**10:40**
